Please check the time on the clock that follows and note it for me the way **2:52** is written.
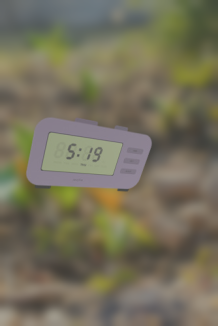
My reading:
**5:19**
